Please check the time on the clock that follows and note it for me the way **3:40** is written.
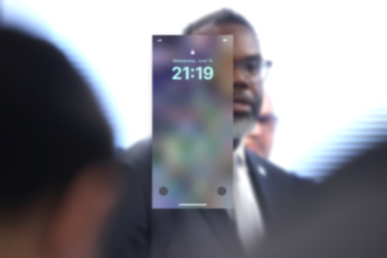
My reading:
**21:19**
